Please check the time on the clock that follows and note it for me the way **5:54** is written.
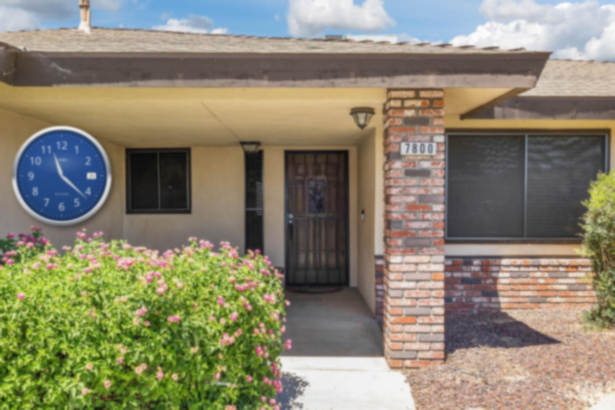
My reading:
**11:22**
